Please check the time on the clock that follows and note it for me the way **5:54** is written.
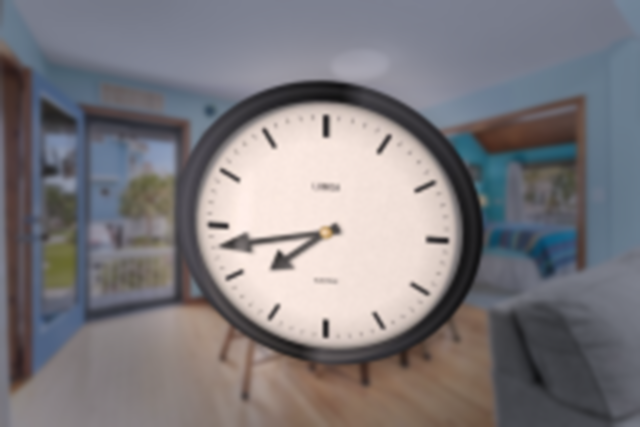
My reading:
**7:43**
